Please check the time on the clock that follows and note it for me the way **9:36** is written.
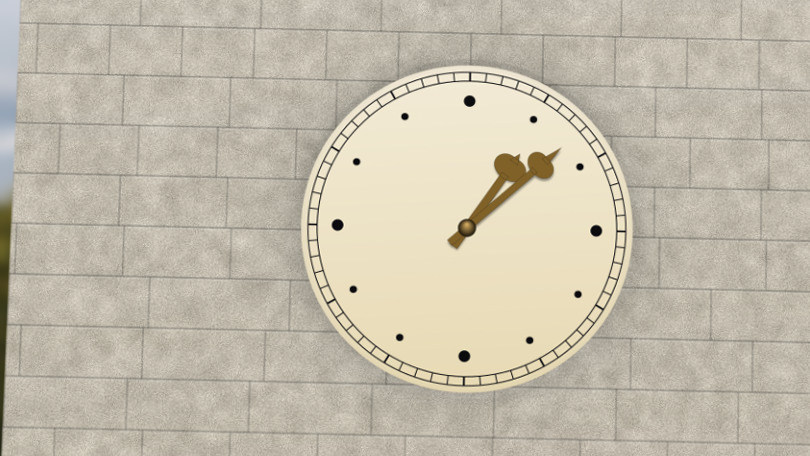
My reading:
**1:08**
